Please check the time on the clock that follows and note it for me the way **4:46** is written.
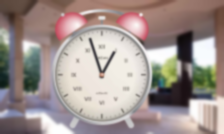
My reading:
**12:57**
